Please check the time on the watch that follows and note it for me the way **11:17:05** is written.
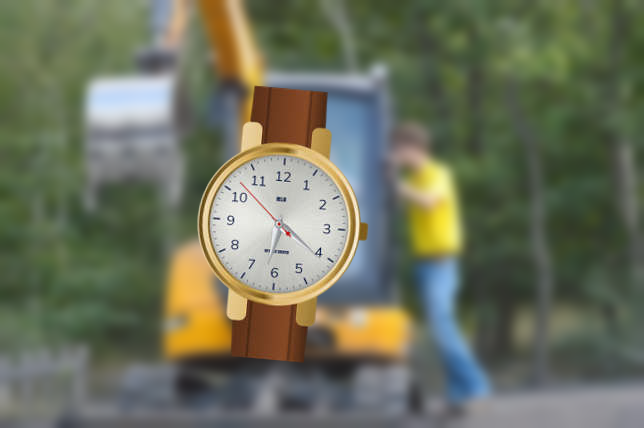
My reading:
**6:20:52**
